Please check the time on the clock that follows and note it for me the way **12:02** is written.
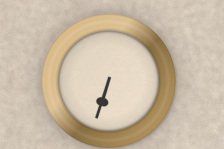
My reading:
**6:33**
